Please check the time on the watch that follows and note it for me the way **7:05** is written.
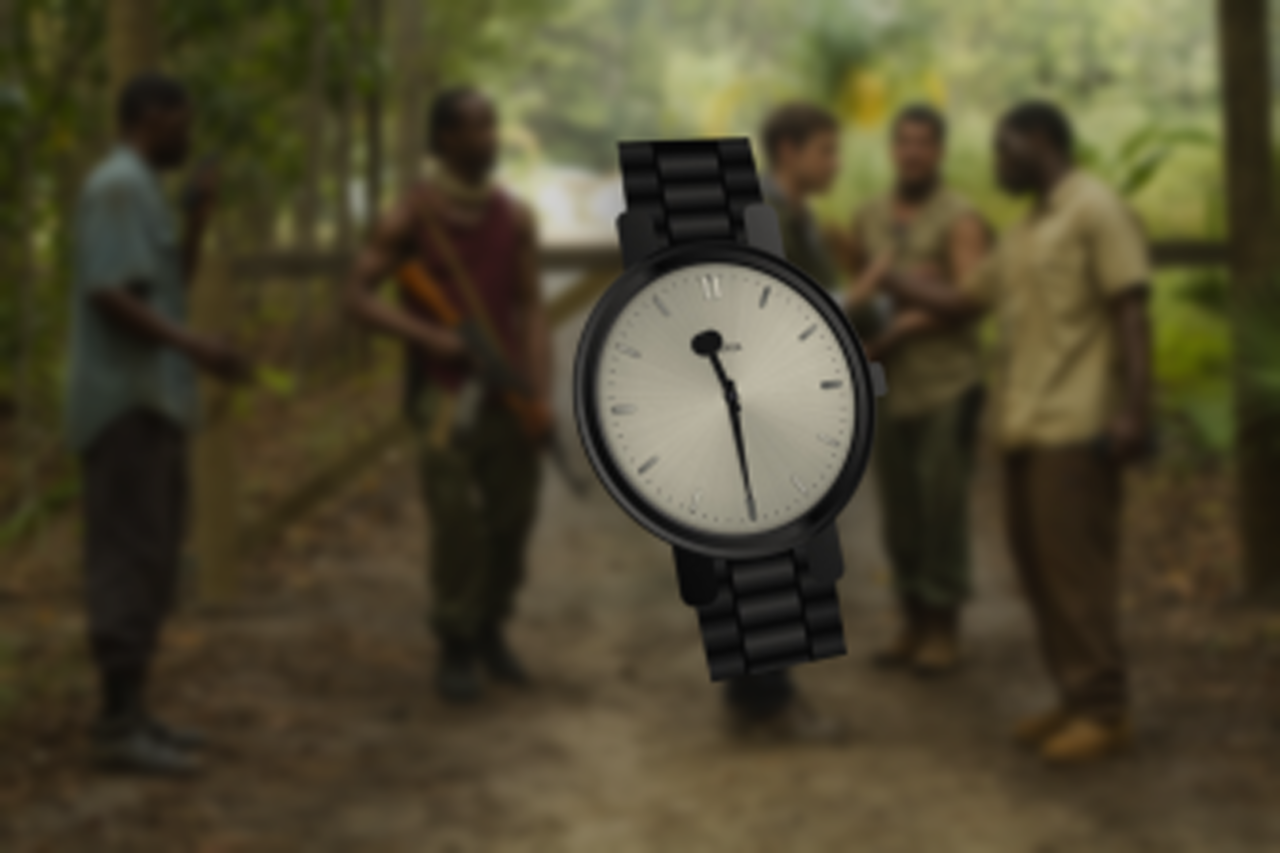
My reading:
**11:30**
